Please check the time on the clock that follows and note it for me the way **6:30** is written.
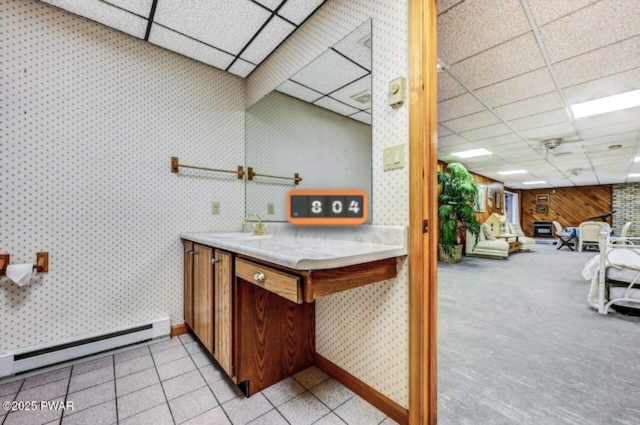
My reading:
**8:04**
